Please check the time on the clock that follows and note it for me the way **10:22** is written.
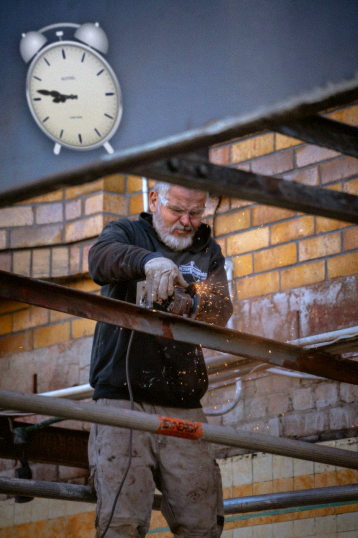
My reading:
**8:47**
